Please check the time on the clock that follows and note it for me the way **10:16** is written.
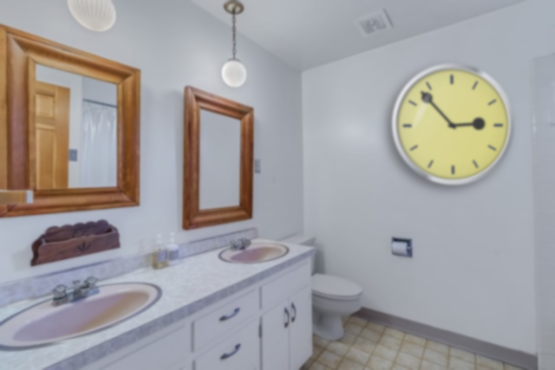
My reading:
**2:53**
